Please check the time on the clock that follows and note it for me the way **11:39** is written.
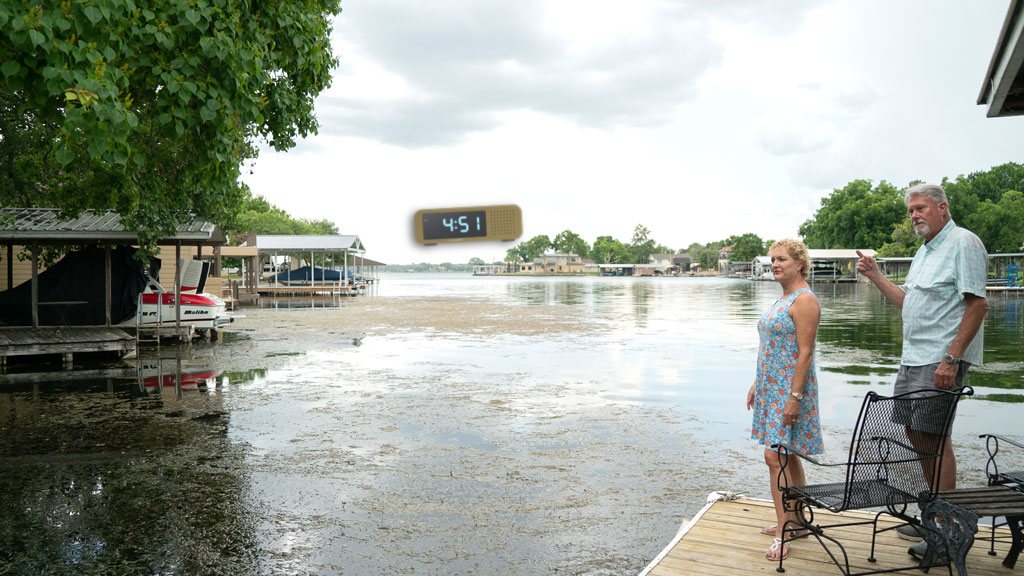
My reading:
**4:51**
